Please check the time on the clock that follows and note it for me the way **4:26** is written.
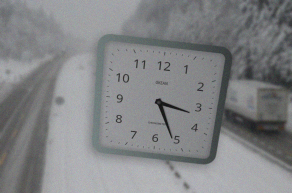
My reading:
**3:26**
